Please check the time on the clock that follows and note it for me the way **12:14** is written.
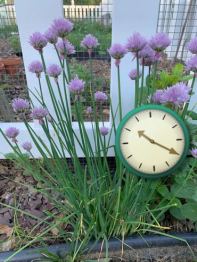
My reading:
**10:20**
